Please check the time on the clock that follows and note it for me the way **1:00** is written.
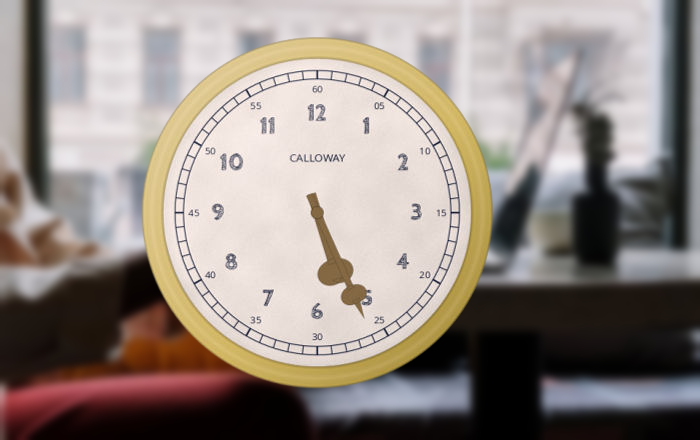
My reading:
**5:26**
